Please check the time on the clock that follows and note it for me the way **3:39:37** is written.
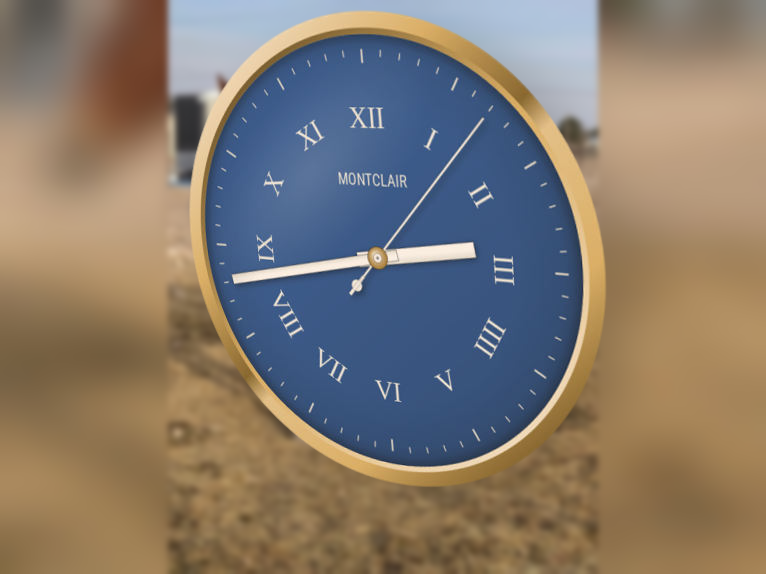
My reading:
**2:43:07**
